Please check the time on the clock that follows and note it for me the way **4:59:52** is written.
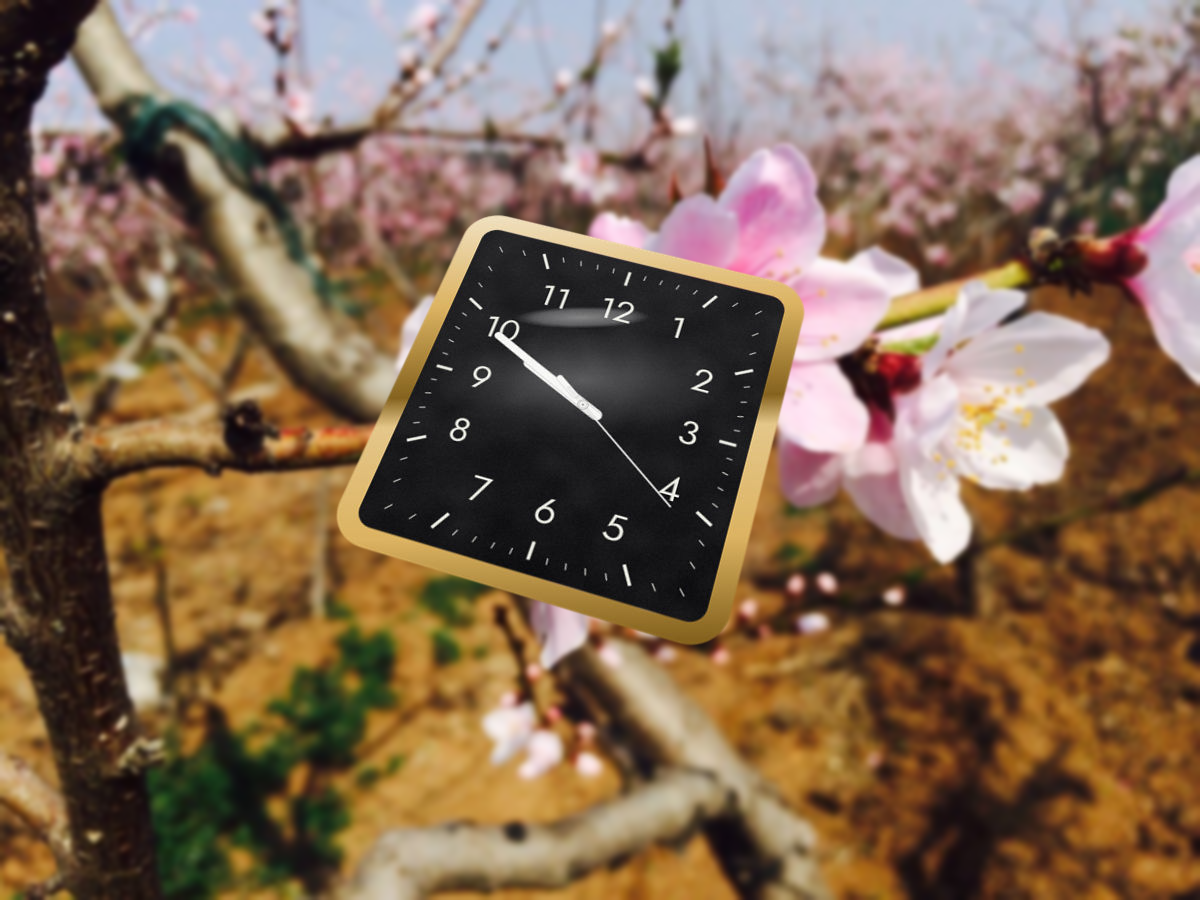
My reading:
**9:49:21**
